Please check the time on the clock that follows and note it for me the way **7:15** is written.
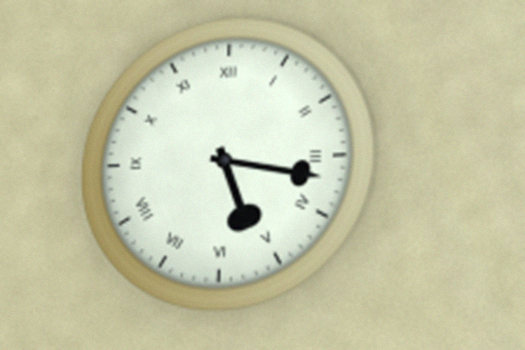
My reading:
**5:17**
